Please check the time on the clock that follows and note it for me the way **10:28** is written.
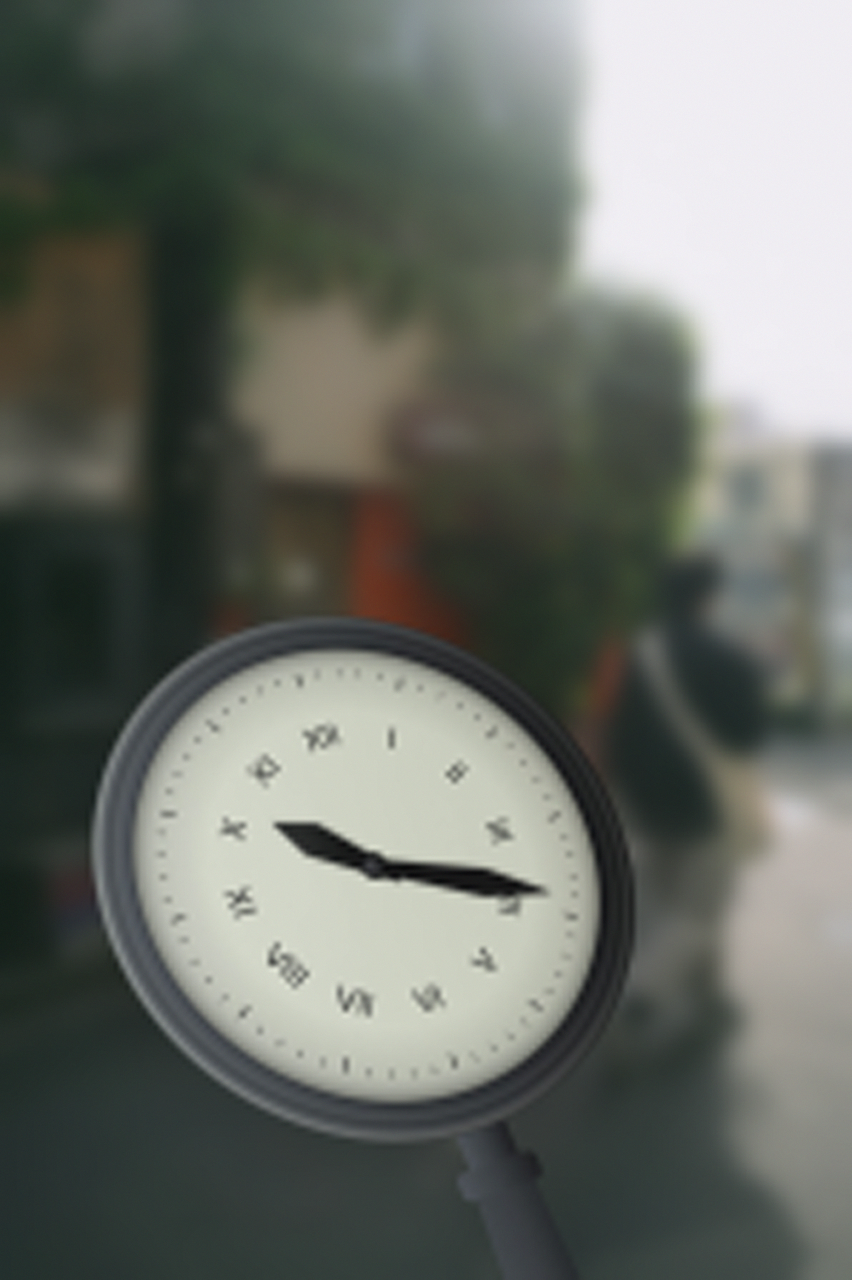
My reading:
**10:19**
